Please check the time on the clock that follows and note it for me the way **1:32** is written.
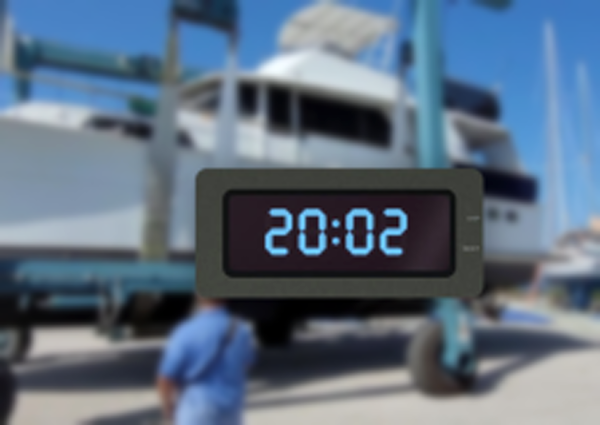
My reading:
**20:02**
